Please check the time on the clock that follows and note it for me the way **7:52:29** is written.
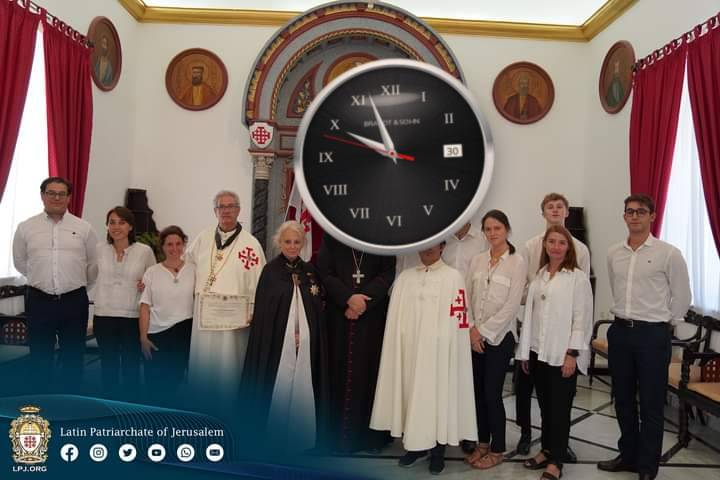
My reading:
**9:56:48**
